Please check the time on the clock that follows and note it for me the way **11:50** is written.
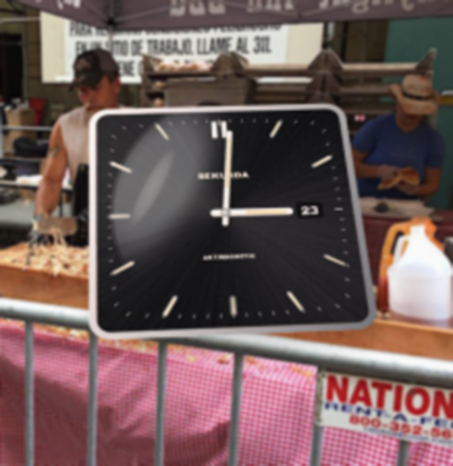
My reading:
**3:01**
